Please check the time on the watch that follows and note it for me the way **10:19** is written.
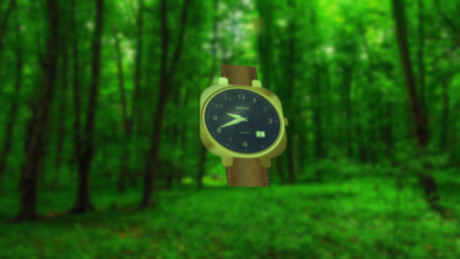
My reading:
**9:41**
